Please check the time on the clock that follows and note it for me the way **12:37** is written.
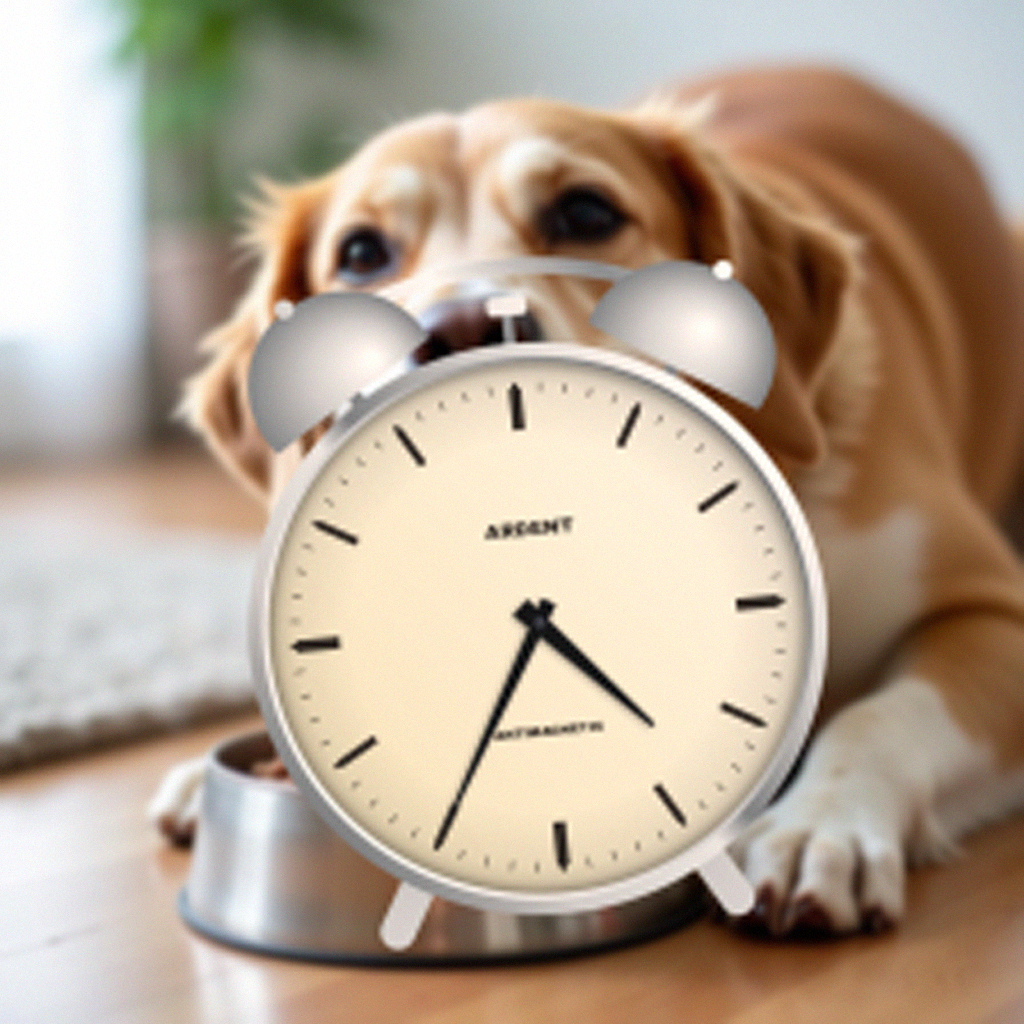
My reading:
**4:35**
